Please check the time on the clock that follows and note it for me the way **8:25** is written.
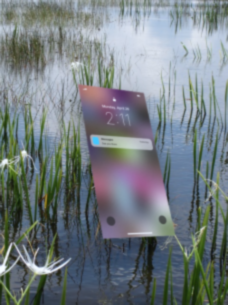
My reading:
**2:11**
